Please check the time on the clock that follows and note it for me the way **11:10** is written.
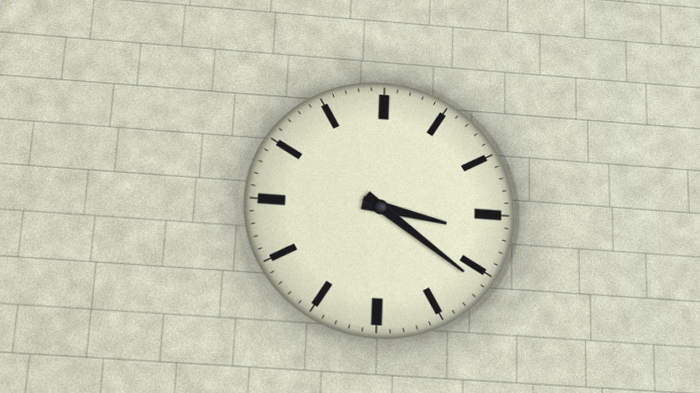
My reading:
**3:21**
